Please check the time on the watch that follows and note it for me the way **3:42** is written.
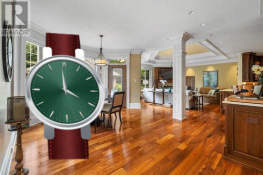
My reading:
**3:59**
